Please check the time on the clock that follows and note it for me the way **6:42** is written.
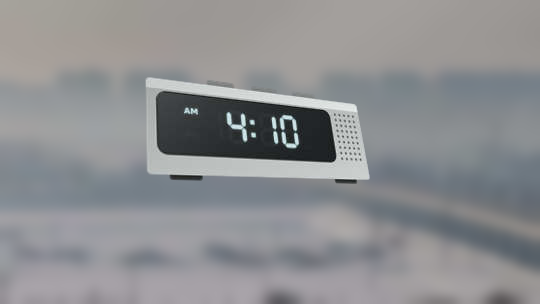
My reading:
**4:10**
